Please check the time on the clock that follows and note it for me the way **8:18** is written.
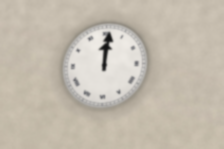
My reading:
**12:01**
